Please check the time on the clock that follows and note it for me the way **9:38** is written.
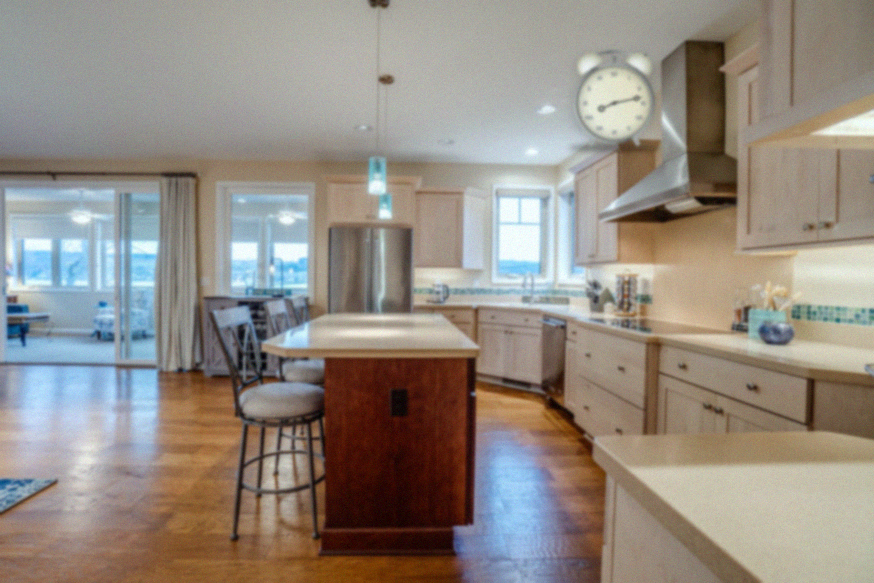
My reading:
**8:13**
